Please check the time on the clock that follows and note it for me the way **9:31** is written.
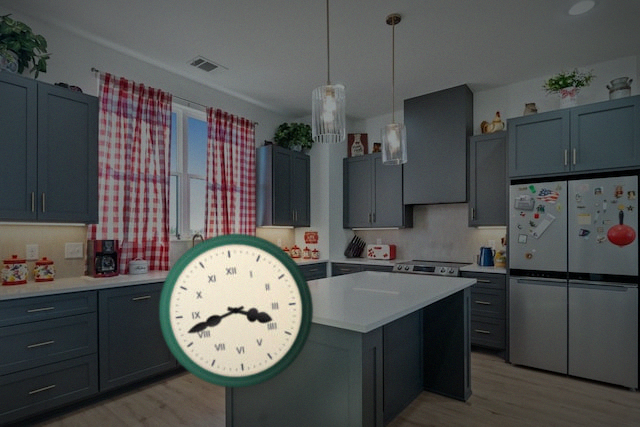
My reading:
**3:42**
